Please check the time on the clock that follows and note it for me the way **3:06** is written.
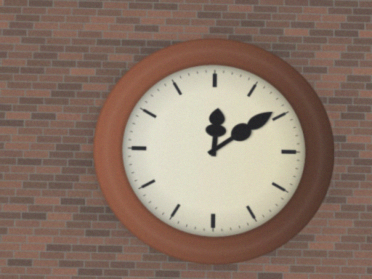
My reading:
**12:09**
